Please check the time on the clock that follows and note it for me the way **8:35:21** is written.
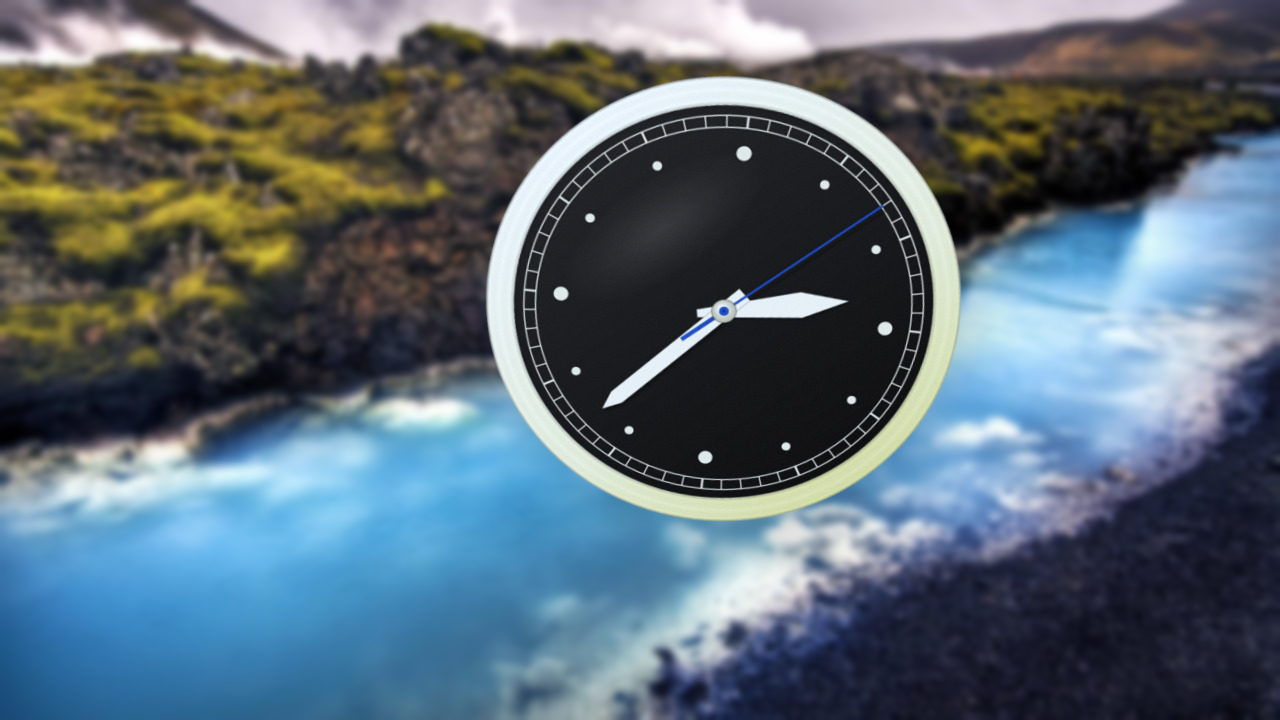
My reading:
**2:37:08**
